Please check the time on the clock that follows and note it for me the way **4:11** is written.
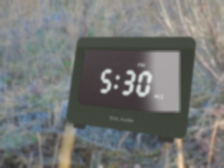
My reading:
**5:30**
